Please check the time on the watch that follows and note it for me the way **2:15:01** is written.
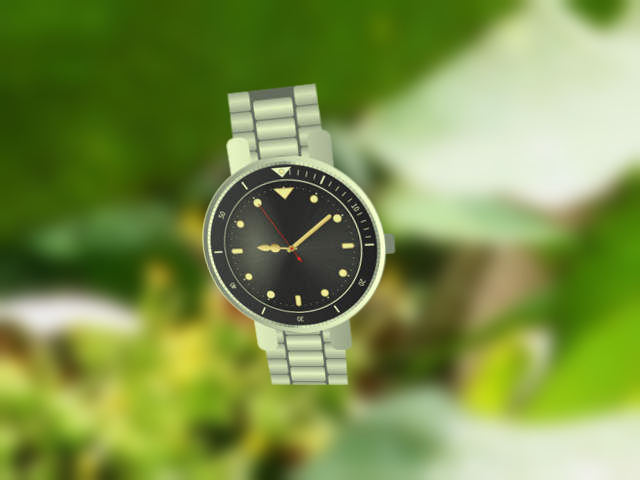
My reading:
**9:08:55**
